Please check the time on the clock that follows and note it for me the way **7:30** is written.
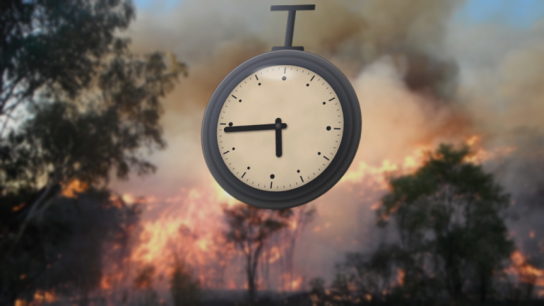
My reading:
**5:44**
